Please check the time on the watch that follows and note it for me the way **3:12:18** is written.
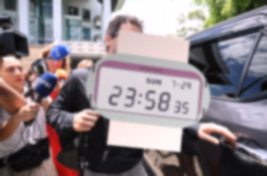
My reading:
**23:58:35**
